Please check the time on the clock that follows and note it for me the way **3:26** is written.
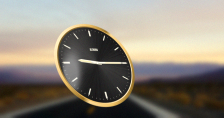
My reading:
**9:15**
